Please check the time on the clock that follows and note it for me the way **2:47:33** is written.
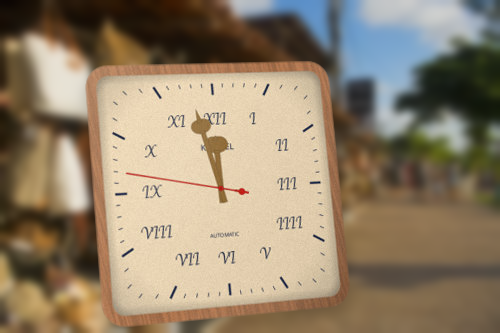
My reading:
**11:57:47**
